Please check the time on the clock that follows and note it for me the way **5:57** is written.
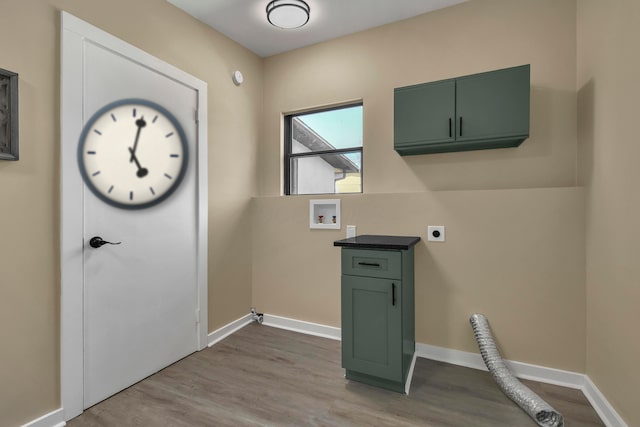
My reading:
**5:02**
